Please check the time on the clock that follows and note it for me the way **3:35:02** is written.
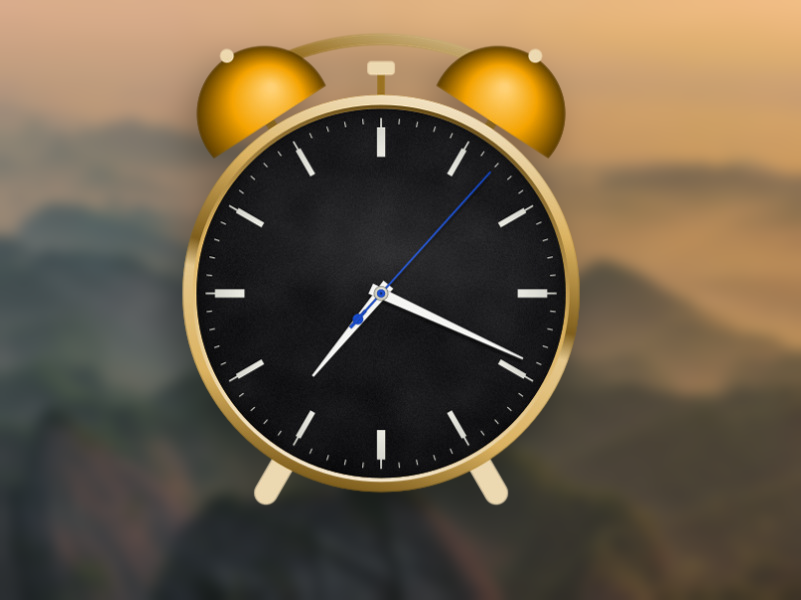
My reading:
**7:19:07**
